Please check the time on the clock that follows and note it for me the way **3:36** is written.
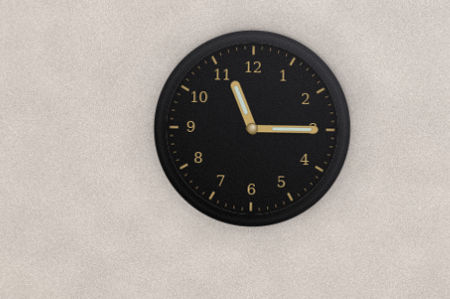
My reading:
**11:15**
